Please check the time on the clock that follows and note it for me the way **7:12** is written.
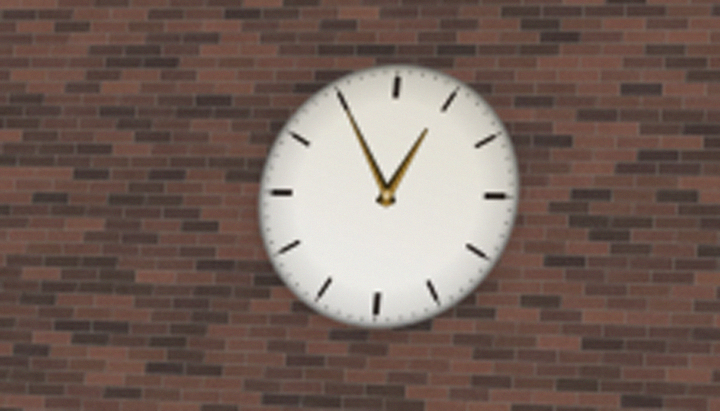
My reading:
**12:55**
